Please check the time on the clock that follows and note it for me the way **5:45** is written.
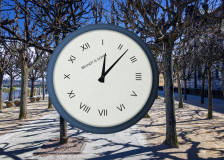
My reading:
**1:12**
